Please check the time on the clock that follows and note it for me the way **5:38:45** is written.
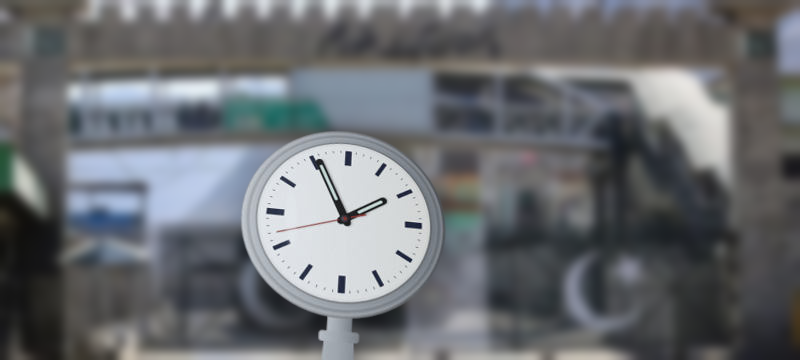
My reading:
**1:55:42**
